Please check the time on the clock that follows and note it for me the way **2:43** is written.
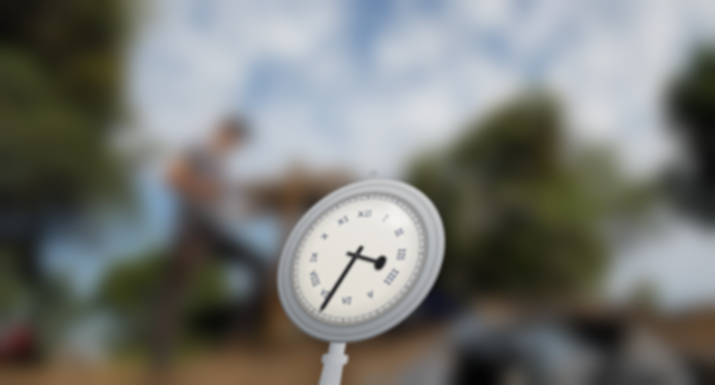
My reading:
**3:34**
